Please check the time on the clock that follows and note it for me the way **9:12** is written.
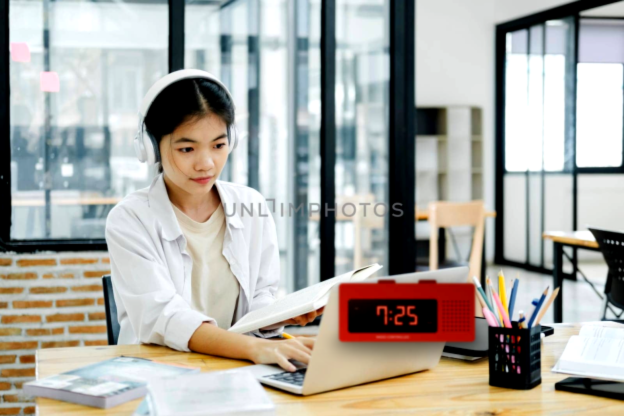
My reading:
**7:25**
